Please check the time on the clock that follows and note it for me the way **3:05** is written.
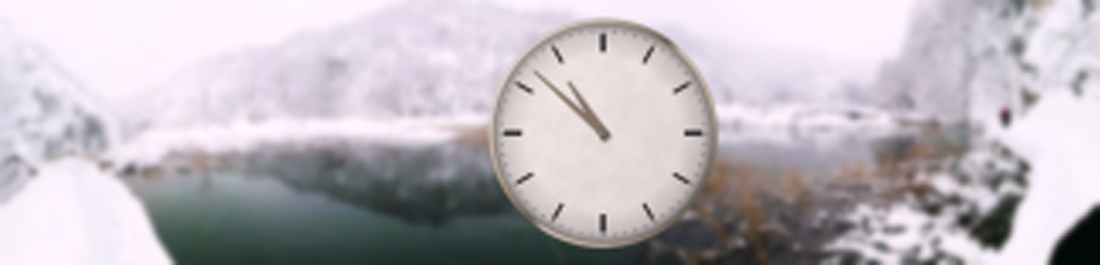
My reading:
**10:52**
